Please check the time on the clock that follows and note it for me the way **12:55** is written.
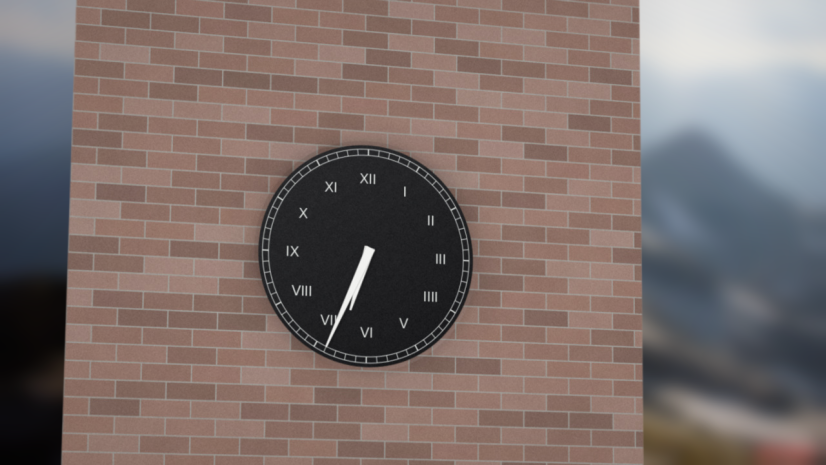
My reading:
**6:34**
